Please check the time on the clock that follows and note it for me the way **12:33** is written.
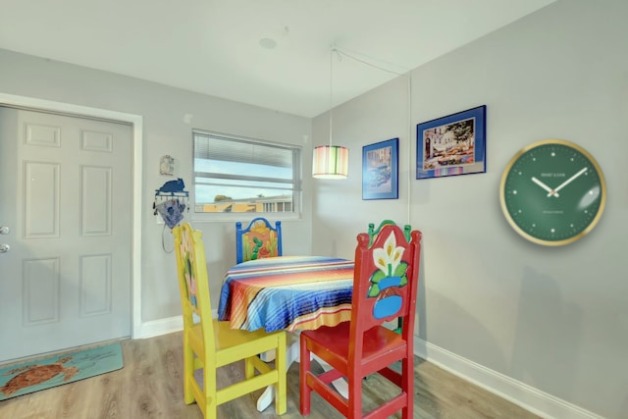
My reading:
**10:09**
